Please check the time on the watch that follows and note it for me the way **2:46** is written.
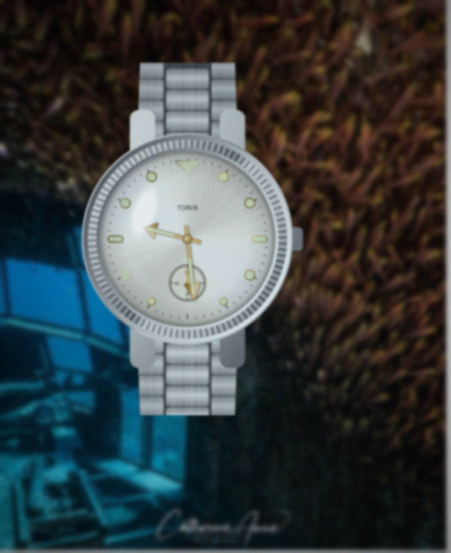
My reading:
**9:29**
